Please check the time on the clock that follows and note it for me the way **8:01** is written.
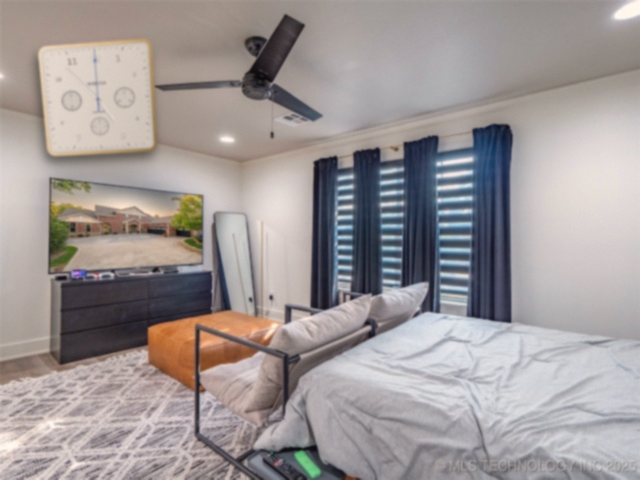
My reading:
**4:53**
